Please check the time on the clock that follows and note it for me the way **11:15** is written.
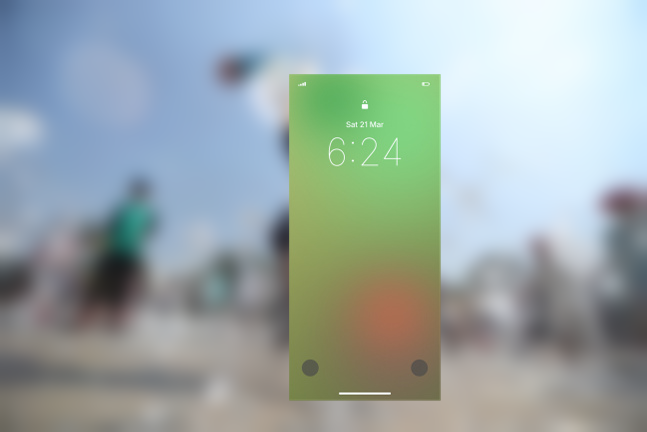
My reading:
**6:24**
